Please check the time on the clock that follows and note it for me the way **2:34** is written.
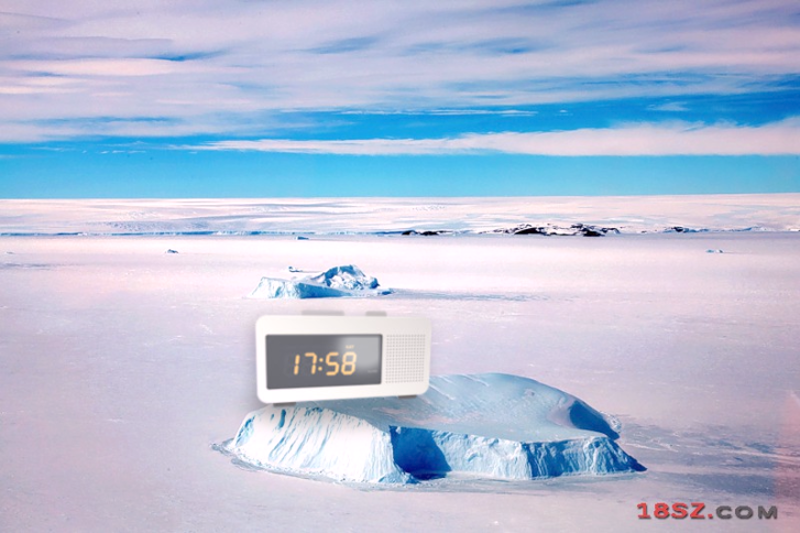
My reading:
**17:58**
